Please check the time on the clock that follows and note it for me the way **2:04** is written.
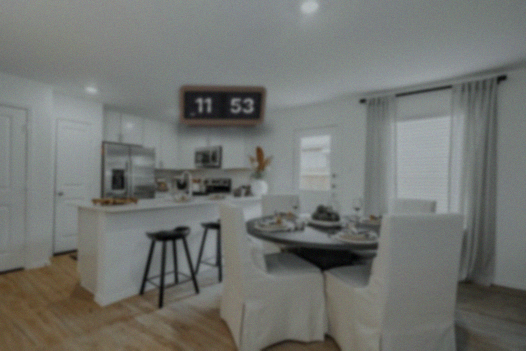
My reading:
**11:53**
